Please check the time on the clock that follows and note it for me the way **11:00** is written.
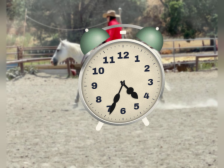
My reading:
**4:34**
